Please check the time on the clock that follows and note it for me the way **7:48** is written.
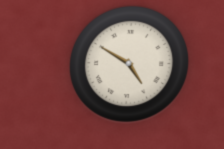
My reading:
**4:50**
